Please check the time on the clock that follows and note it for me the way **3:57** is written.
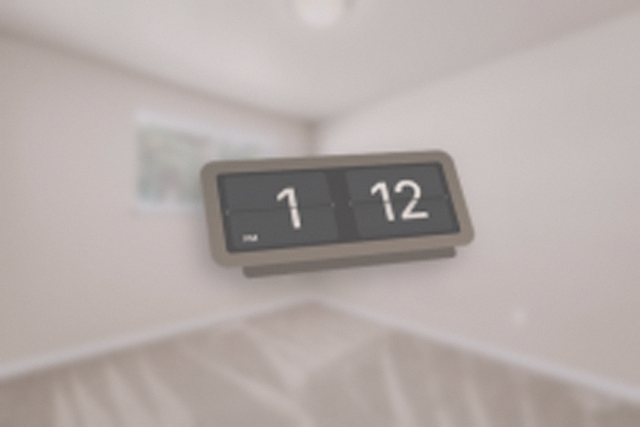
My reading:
**1:12**
